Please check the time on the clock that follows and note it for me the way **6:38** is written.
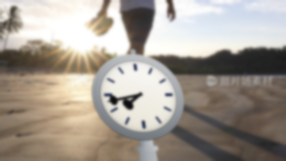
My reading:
**7:43**
